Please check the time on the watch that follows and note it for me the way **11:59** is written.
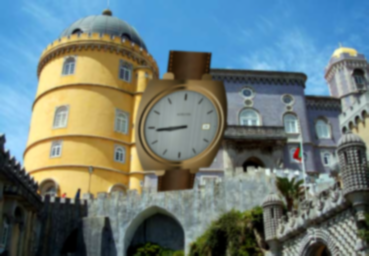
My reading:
**8:44**
